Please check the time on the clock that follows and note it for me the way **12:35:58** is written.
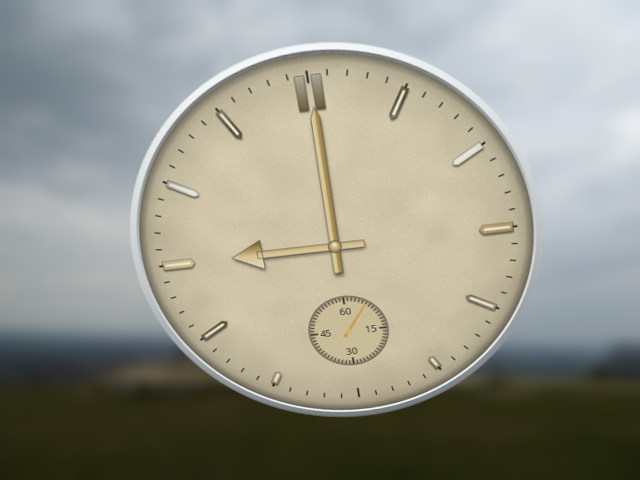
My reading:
**9:00:06**
